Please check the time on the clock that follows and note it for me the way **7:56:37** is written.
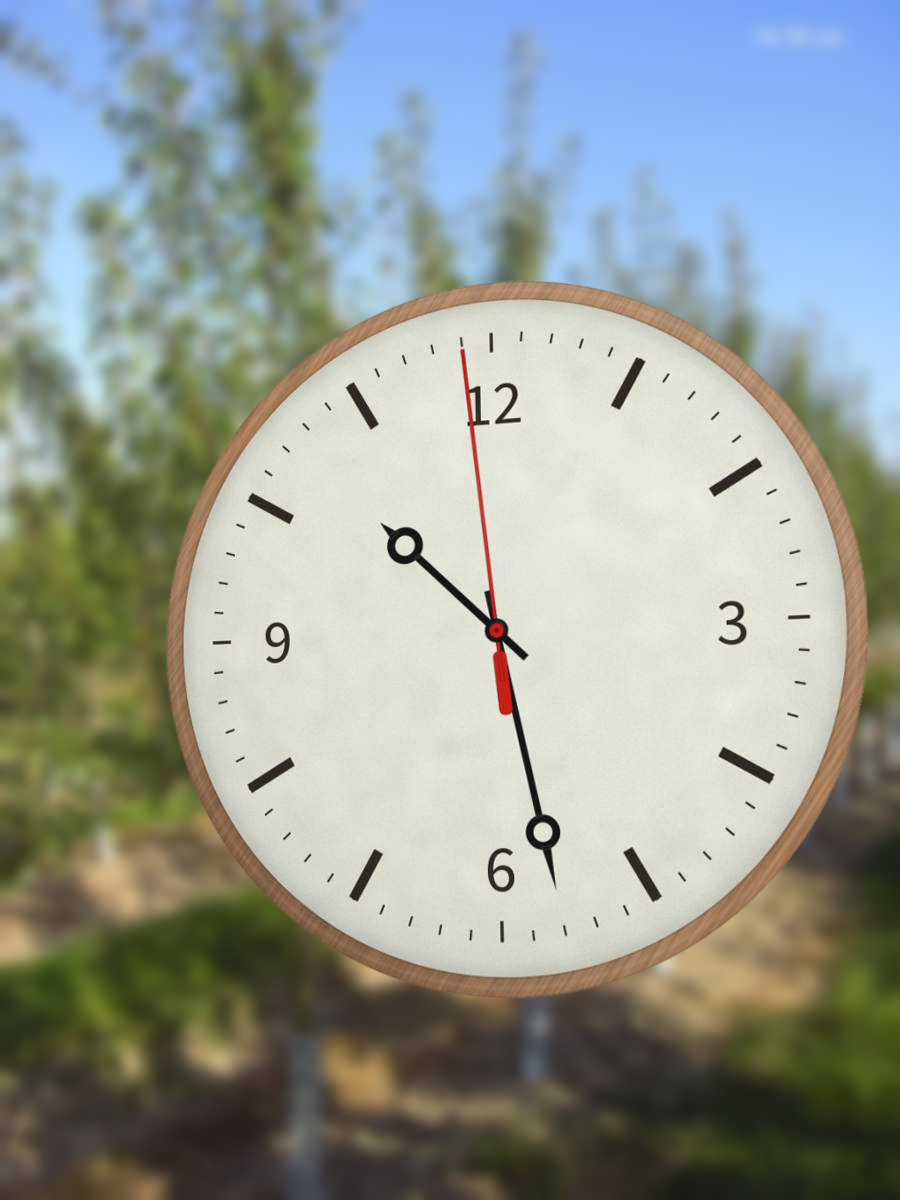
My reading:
**10:27:59**
